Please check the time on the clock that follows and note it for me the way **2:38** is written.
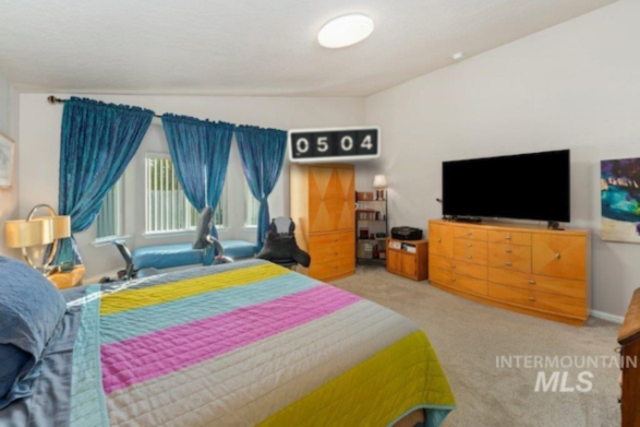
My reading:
**5:04**
